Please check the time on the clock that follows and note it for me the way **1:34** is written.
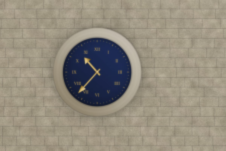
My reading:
**10:37**
